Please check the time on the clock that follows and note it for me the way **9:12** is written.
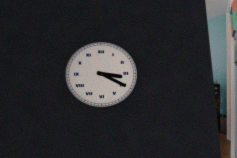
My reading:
**3:20**
